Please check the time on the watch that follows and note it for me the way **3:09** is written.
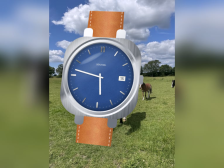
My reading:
**5:47**
